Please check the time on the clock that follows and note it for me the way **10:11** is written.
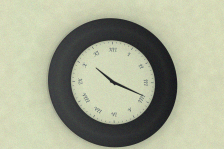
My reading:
**10:19**
